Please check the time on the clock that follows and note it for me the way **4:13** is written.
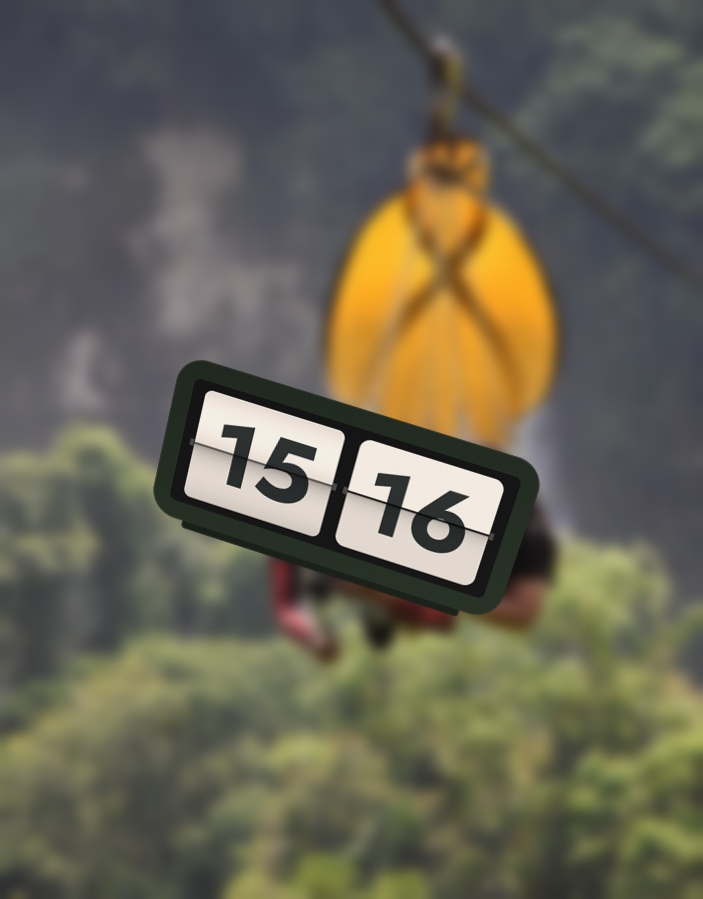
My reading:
**15:16**
